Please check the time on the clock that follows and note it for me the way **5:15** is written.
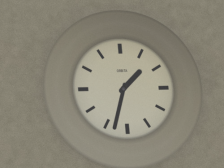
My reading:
**1:33**
